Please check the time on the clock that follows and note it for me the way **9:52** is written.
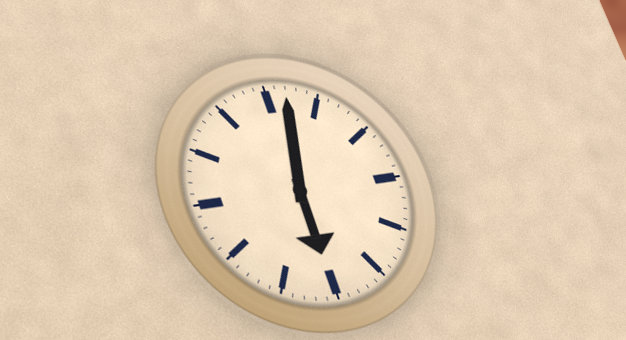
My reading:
**6:02**
